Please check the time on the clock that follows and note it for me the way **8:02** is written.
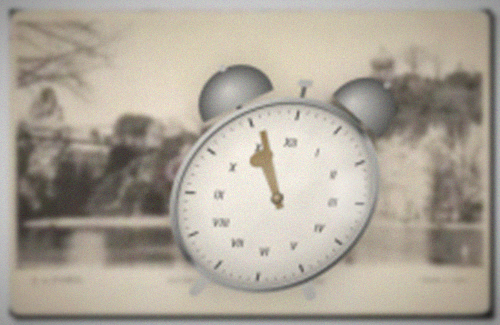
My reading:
**10:56**
